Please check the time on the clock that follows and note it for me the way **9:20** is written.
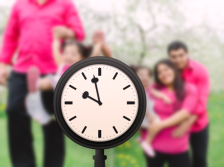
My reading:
**9:58**
